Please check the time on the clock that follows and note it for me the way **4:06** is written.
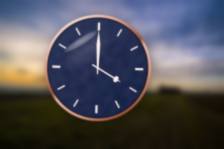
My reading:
**4:00**
